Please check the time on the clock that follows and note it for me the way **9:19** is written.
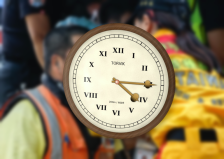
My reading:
**4:15**
